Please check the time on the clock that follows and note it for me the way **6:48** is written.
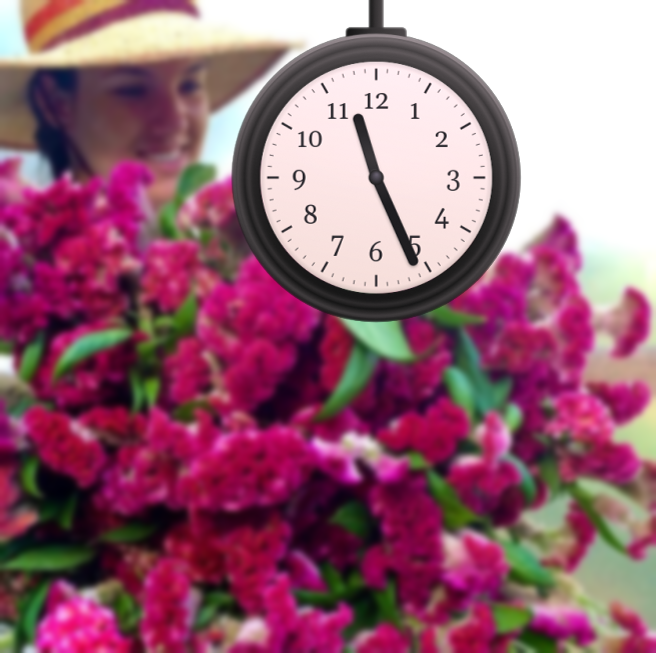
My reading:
**11:26**
